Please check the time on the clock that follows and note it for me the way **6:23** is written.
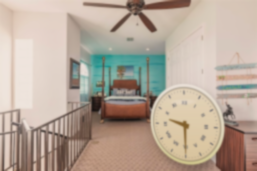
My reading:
**9:30**
